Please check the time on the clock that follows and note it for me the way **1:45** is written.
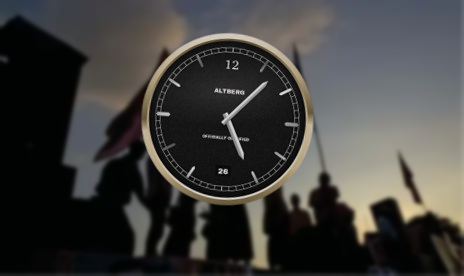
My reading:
**5:07**
